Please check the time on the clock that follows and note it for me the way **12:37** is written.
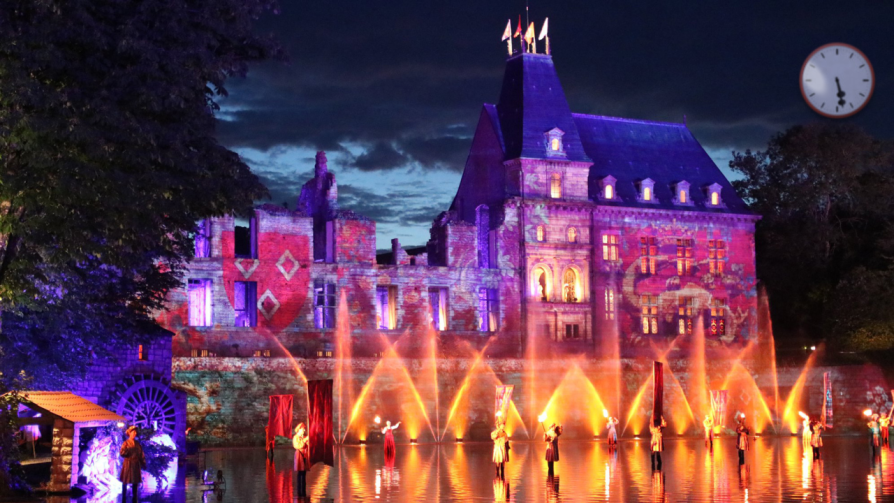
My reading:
**5:28**
